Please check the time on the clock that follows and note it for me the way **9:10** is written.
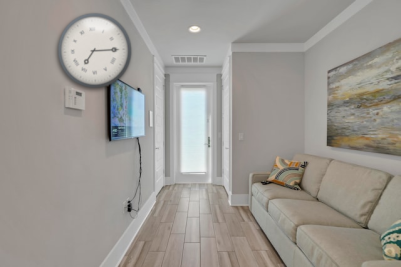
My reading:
**7:15**
